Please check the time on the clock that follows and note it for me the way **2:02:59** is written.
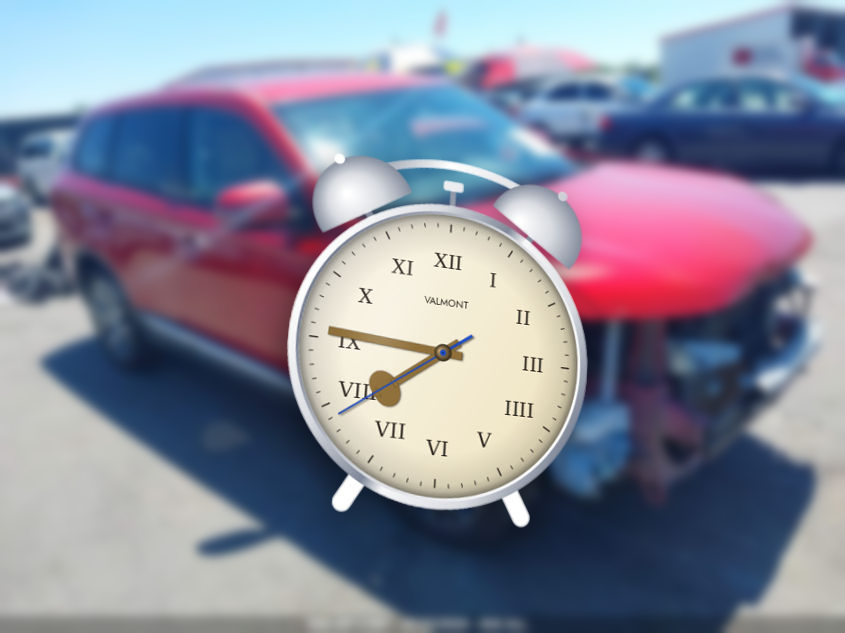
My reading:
**7:45:39**
